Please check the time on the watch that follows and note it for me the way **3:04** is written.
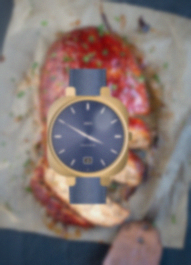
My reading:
**3:50**
